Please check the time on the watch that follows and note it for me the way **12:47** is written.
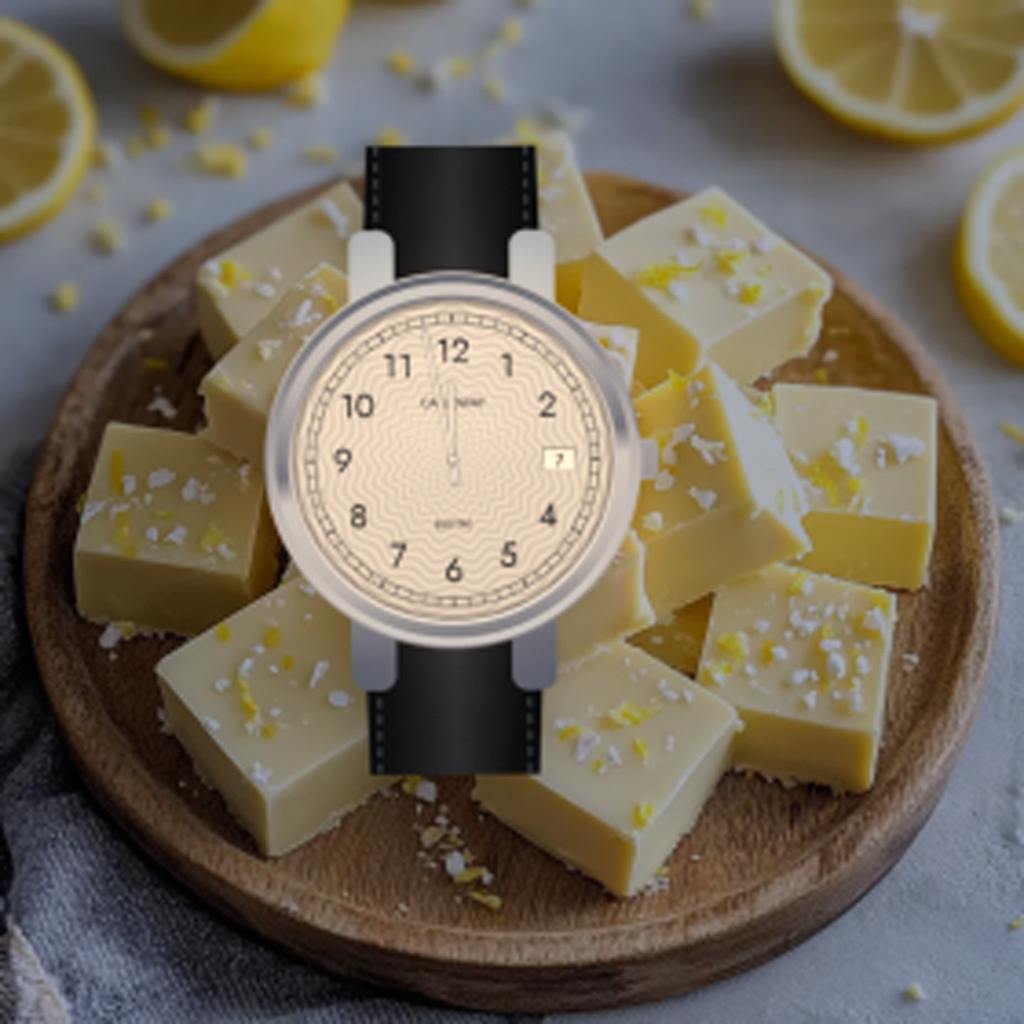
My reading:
**11:58**
